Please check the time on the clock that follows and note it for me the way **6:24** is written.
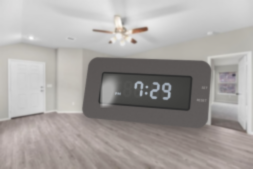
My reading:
**7:29**
